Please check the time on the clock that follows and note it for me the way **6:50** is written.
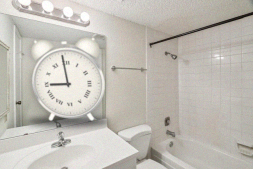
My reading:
**8:59**
